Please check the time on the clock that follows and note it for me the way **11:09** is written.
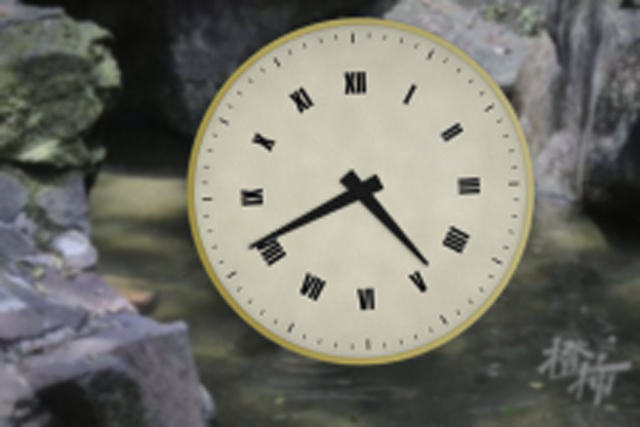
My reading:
**4:41**
